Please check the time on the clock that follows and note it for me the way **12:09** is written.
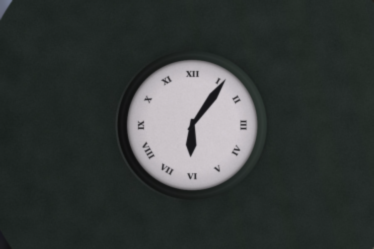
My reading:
**6:06**
